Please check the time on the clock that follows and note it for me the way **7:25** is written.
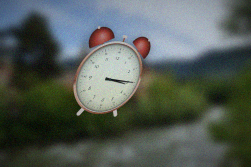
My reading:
**3:15**
